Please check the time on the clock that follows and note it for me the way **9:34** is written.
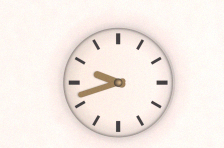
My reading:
**9:42**
